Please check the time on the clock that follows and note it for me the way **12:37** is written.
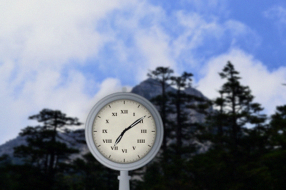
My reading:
**7:09**
